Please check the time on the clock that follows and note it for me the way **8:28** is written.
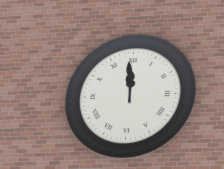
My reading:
**11:59**
